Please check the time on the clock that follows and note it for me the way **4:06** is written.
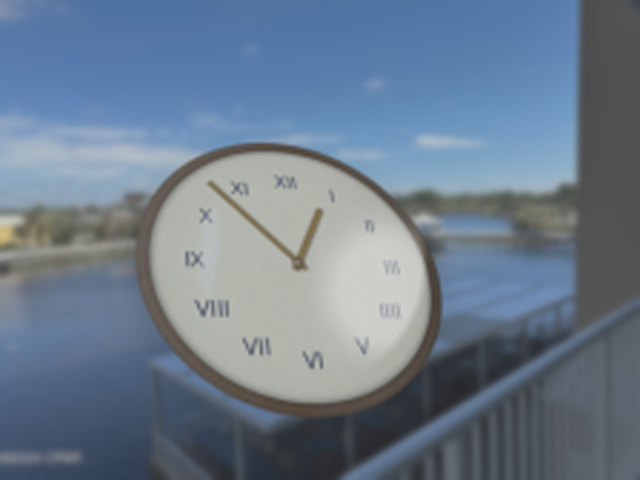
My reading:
**12:53**
